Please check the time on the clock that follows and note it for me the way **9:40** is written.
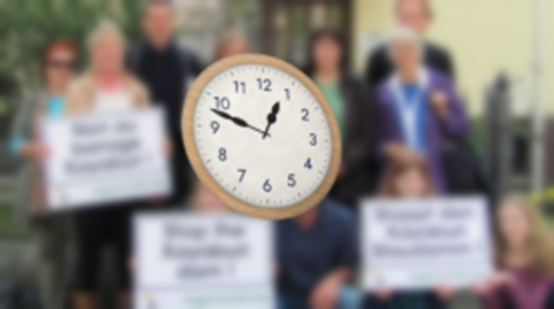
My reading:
**12:48**
